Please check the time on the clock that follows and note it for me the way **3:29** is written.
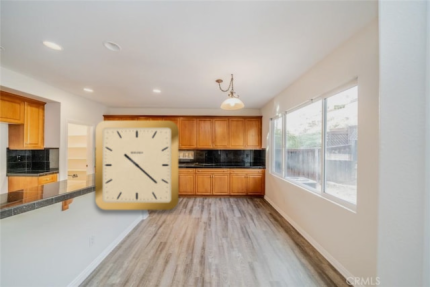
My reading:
**10:22**
